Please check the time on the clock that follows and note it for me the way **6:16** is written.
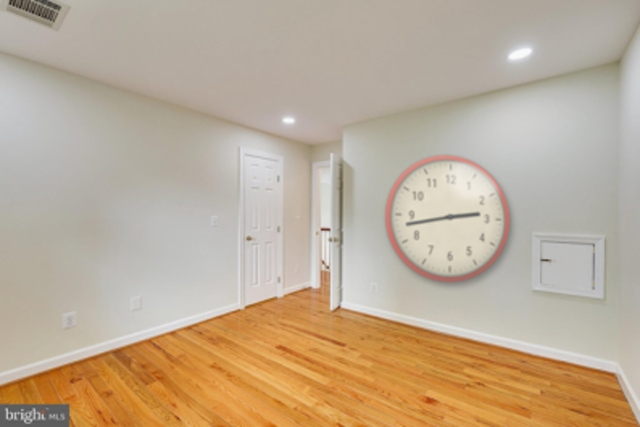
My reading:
**2:43**
